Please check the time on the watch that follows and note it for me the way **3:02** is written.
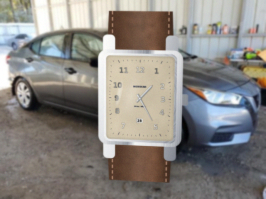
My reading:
**1:25**
